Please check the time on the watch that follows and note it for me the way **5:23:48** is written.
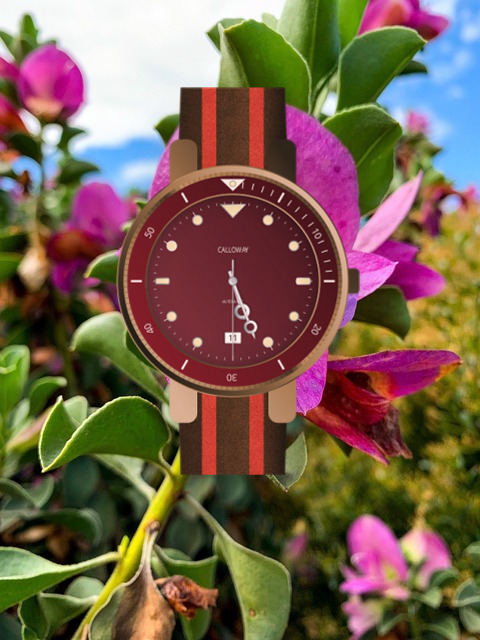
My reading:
**5:26:30**
